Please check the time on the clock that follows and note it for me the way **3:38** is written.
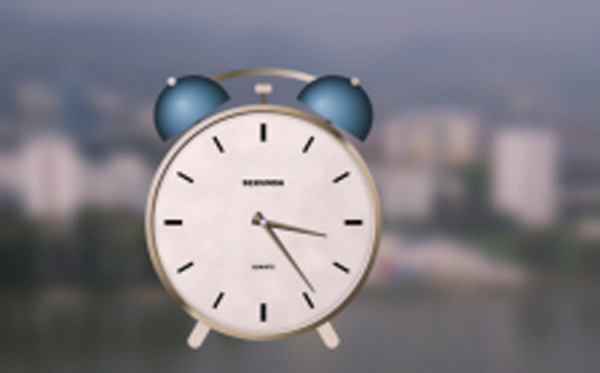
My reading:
**3:24**
